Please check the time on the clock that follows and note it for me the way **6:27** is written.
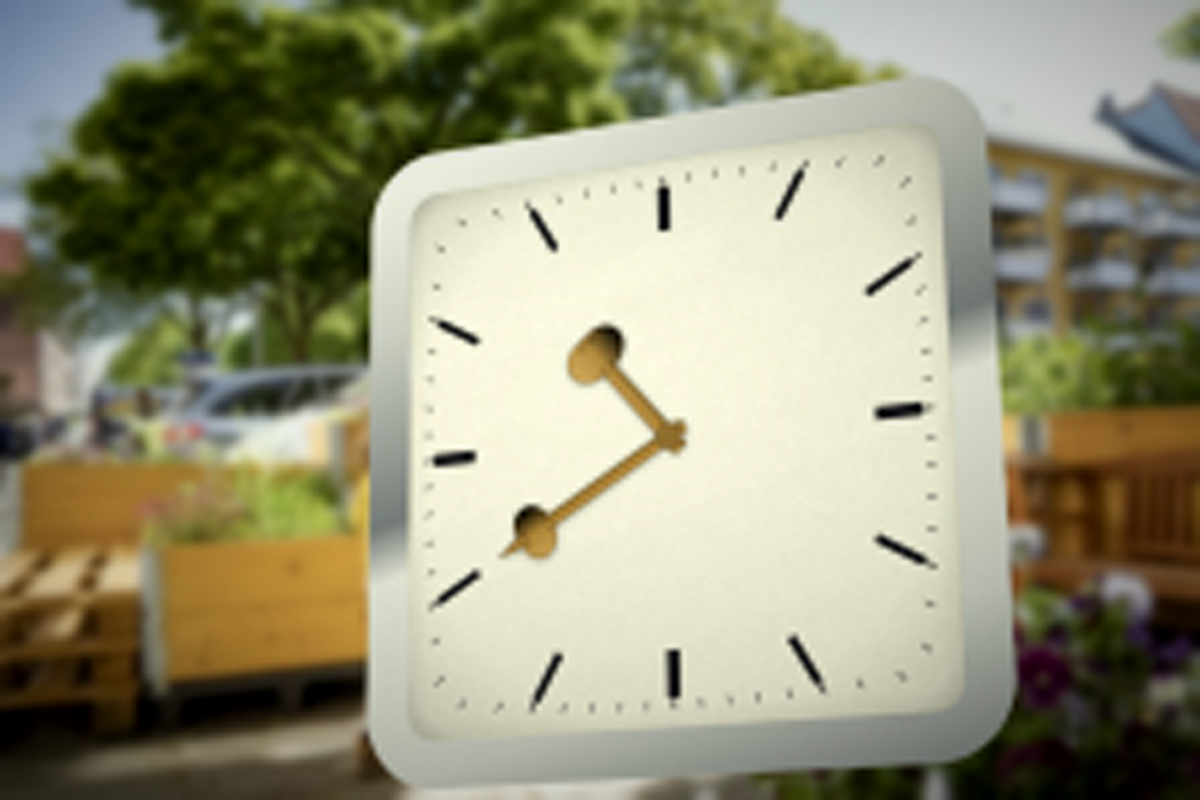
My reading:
**10:40**
